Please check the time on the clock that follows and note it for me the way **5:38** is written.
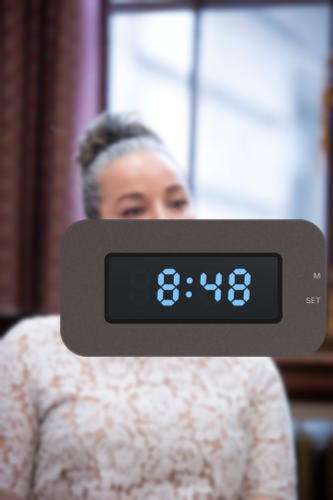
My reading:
**8:48**
